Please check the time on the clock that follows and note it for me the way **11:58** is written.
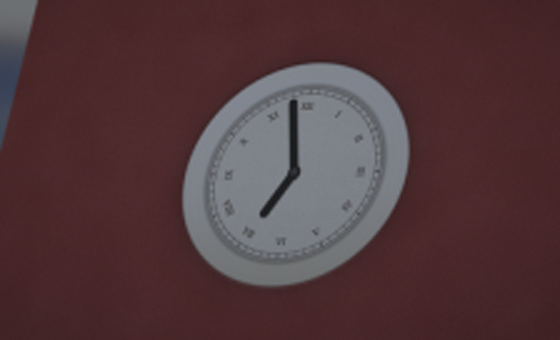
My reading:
**6:58**
